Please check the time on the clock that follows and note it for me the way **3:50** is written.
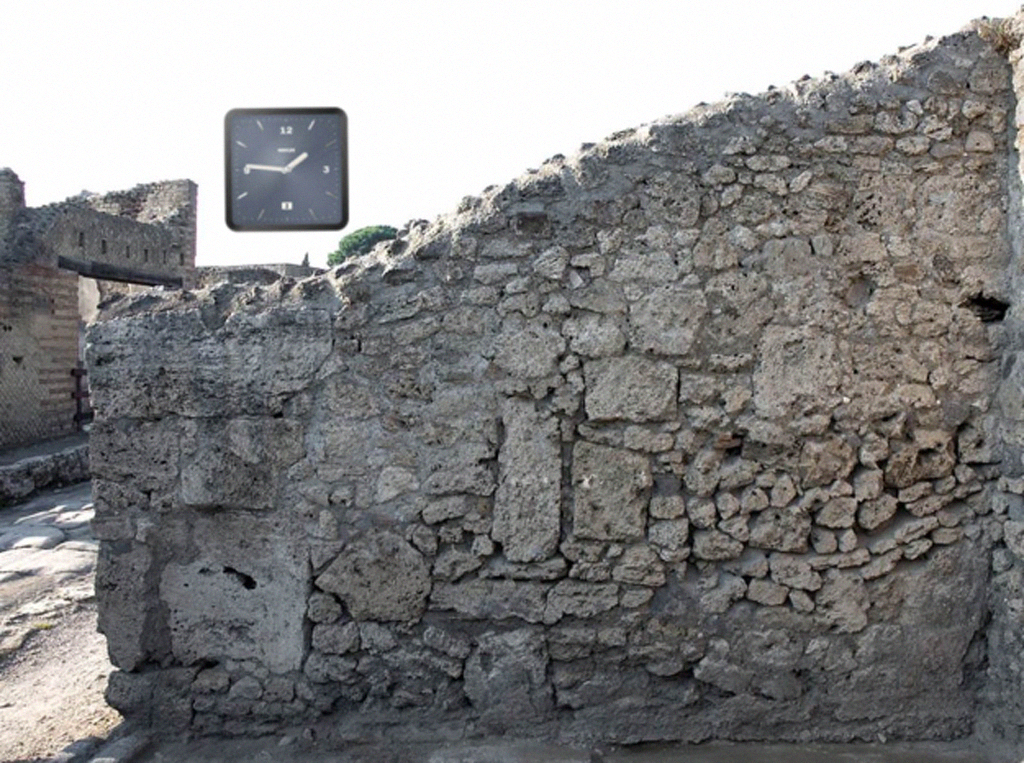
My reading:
**1:46**
